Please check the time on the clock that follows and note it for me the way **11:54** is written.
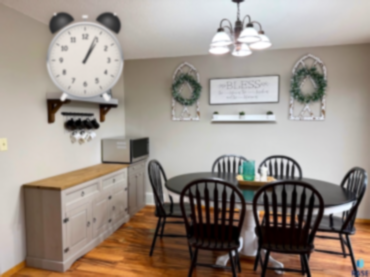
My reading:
**1:04**
